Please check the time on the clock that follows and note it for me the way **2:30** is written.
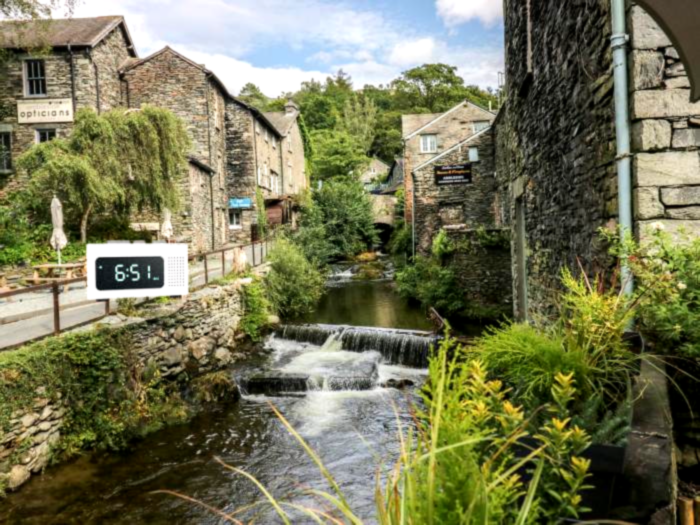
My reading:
**6:51**
